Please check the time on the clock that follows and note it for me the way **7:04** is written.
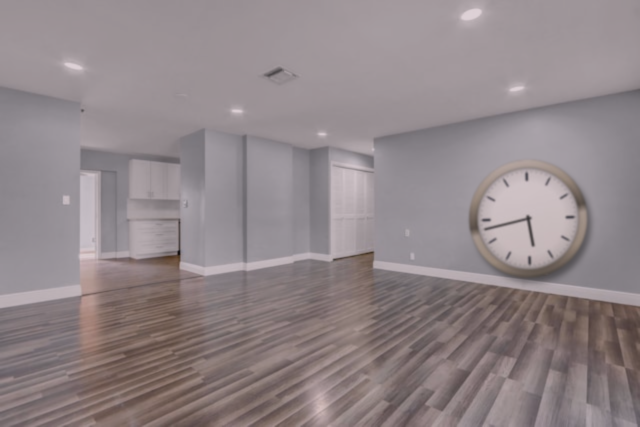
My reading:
**5:43**
